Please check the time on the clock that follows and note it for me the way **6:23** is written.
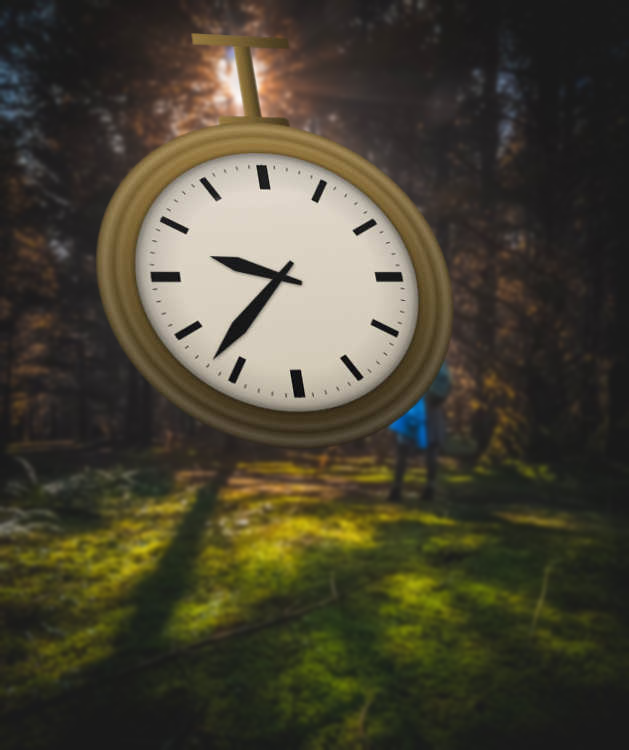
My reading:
**9:37**
